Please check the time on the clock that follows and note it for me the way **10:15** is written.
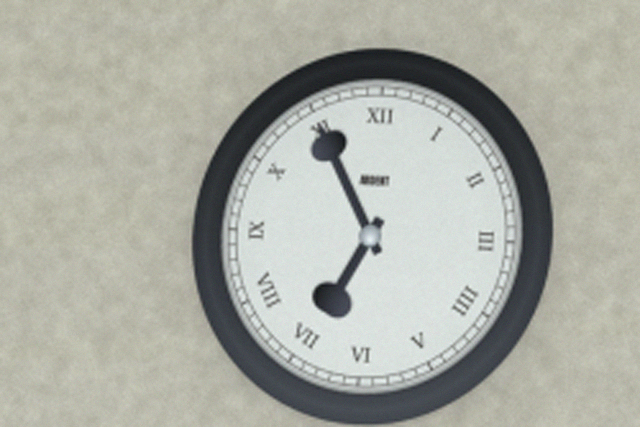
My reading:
**6:55**
